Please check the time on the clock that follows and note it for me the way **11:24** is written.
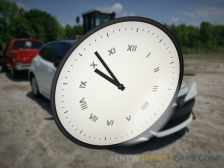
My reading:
**9:52**
